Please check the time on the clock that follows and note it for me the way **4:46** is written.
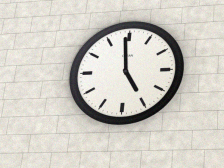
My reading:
**4:59**
